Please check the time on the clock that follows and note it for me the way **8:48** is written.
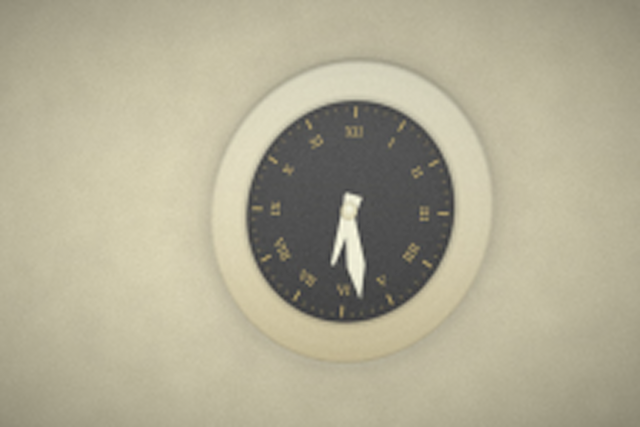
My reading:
**6:28**
